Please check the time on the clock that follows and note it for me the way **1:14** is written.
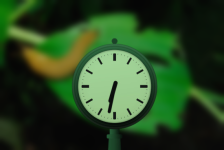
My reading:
**6:32**
